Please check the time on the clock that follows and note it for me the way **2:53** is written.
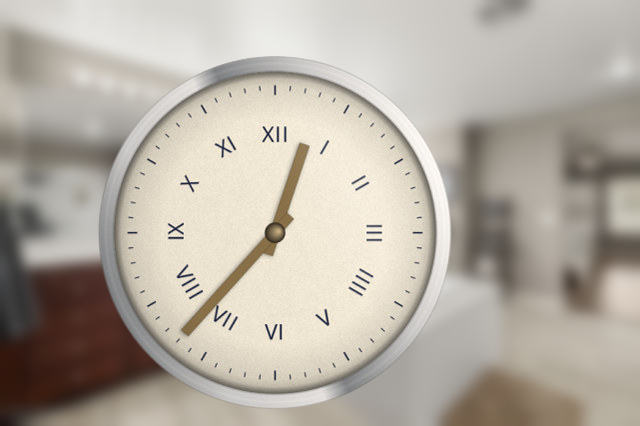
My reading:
**12:37**
